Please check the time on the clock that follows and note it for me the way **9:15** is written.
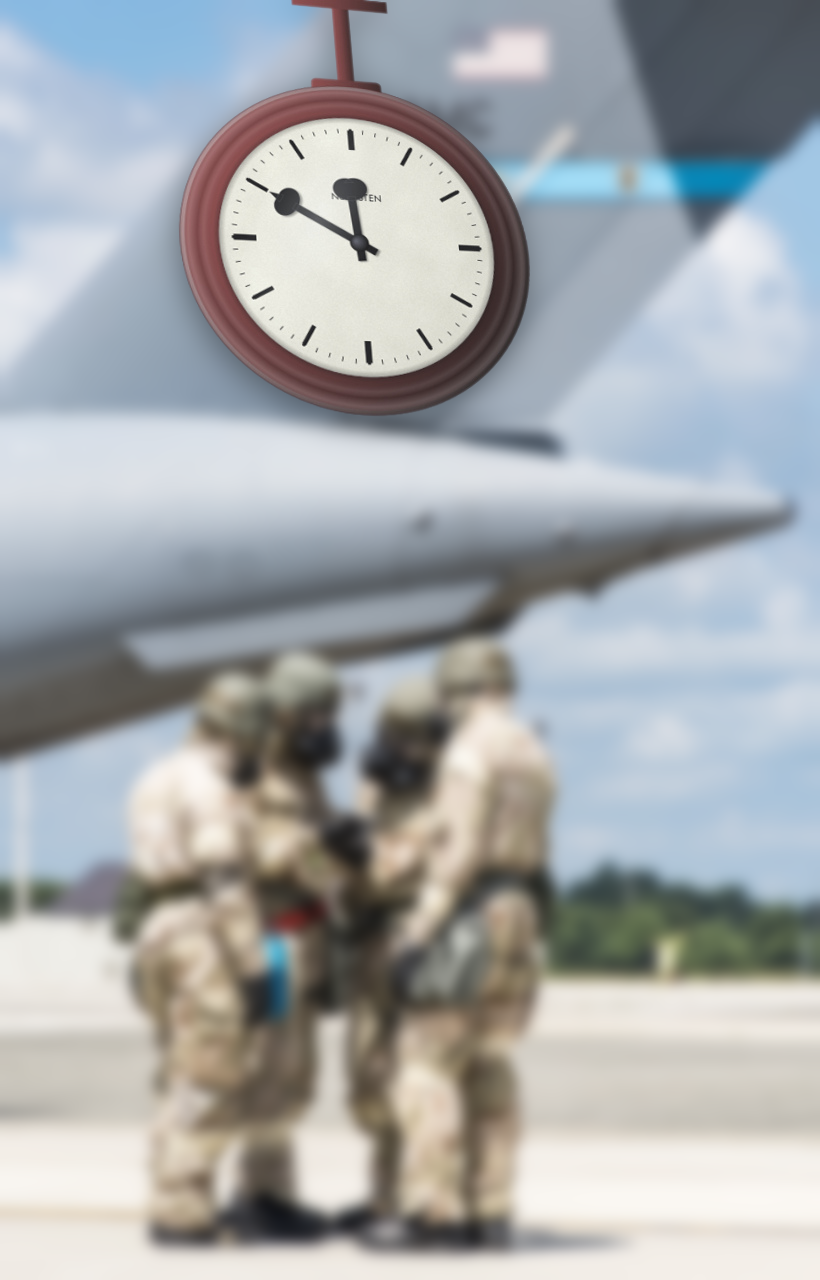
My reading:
**11:50**
